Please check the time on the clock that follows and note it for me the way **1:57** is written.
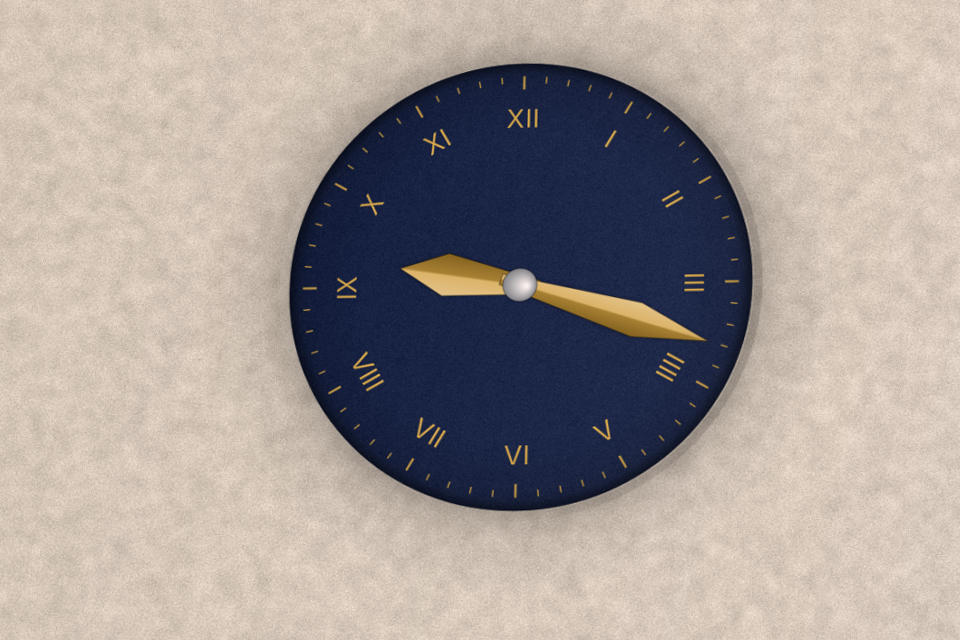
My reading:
**9:18**
